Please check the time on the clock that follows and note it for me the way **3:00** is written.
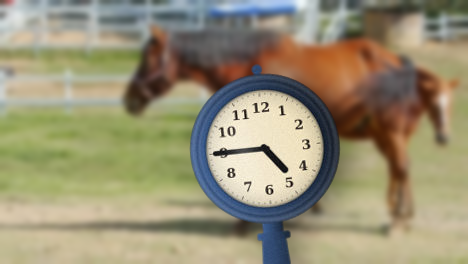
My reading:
**4:45**
